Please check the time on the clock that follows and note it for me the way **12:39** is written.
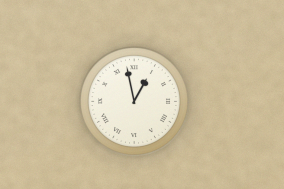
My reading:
**12:58**
